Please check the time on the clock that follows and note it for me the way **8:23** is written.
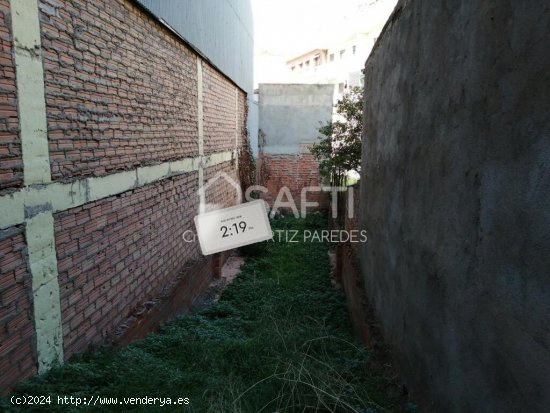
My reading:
**2:19**
